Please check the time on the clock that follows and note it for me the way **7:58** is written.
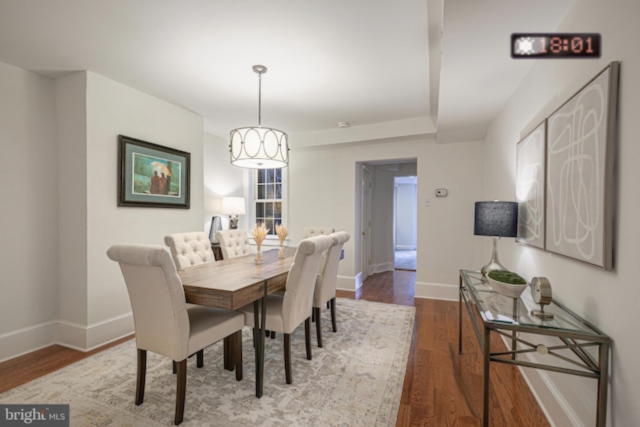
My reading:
**18:01**
